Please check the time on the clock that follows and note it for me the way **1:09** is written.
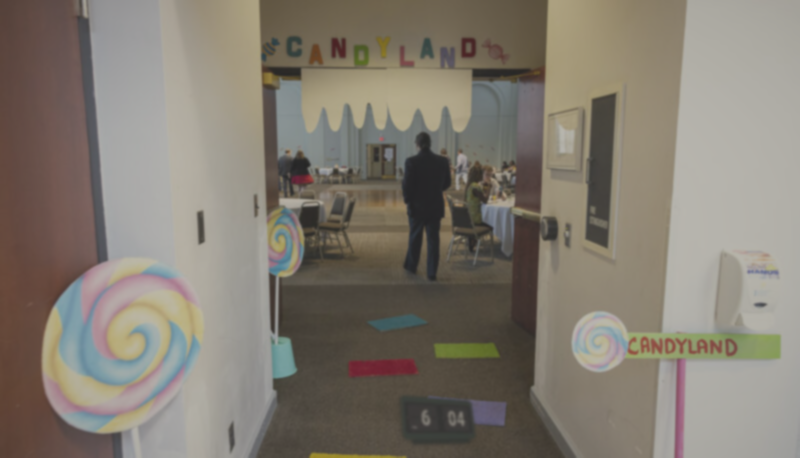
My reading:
**6:04**
